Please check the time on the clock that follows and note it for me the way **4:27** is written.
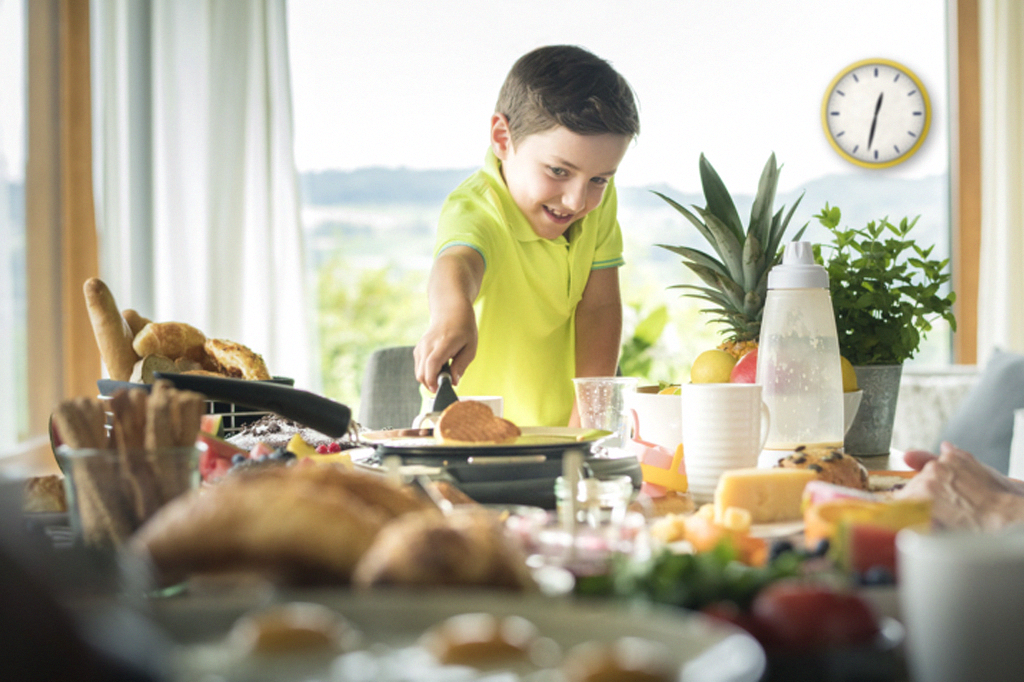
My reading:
**12:32**
